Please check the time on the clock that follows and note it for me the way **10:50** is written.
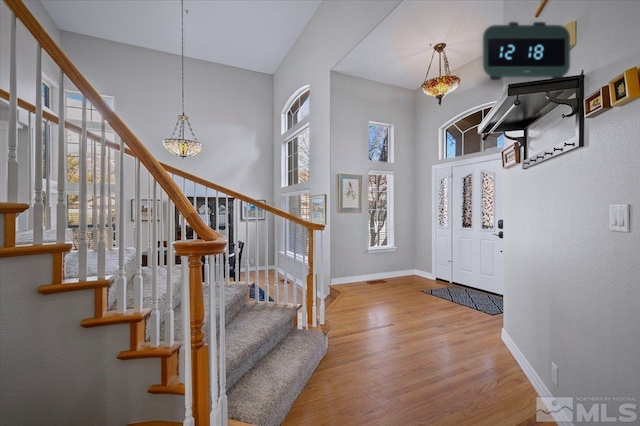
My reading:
**12:18**
